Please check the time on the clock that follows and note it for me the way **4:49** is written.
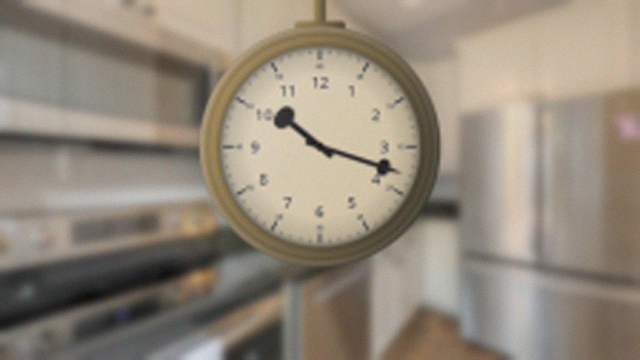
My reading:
**10:18**
